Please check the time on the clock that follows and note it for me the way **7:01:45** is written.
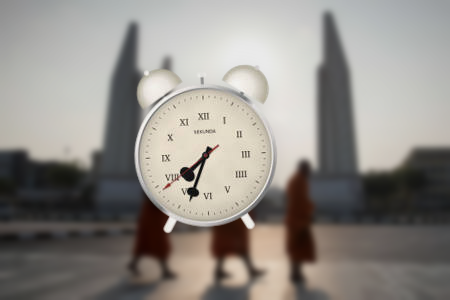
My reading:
**7:33:39**
